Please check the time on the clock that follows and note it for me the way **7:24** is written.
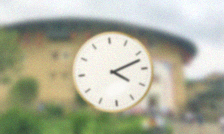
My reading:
**4:12**
